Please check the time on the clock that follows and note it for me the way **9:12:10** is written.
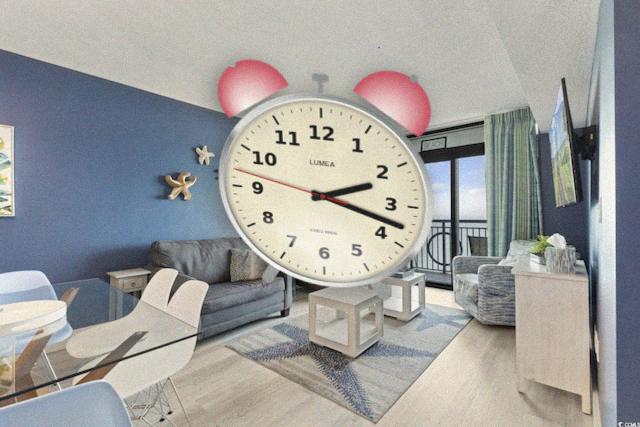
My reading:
**2:17:47**
